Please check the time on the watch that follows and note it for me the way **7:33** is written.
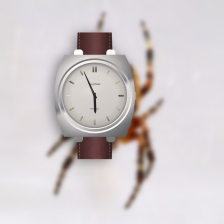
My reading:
**5:56**
